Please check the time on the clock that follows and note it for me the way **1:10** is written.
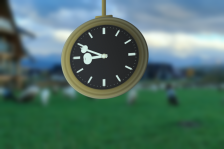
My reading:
**8:49**
